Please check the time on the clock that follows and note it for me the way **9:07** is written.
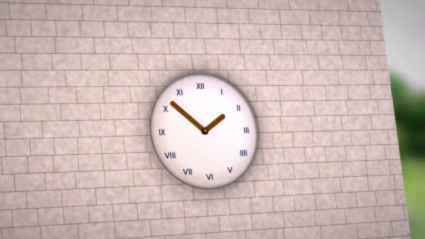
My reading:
**1:52**
